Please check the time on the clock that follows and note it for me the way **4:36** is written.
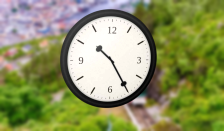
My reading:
**10:25**
